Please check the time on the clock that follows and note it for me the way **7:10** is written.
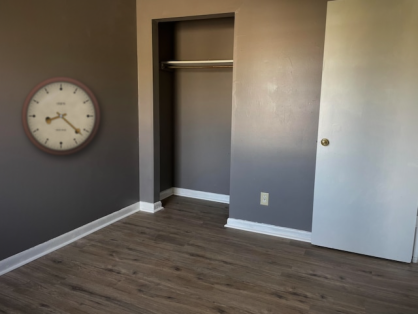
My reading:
**8:22**
